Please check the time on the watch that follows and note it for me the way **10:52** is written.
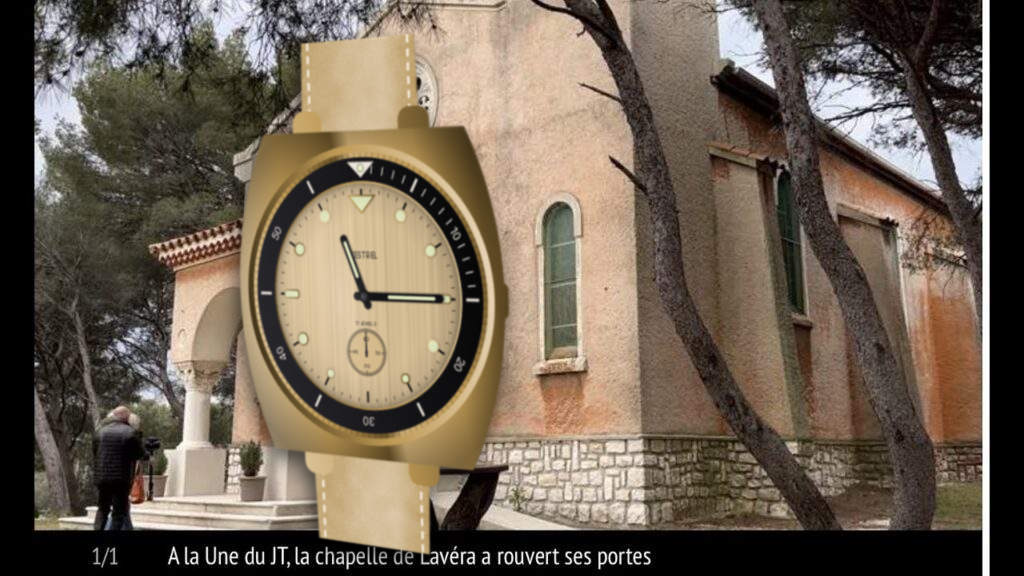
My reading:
**11:15**
